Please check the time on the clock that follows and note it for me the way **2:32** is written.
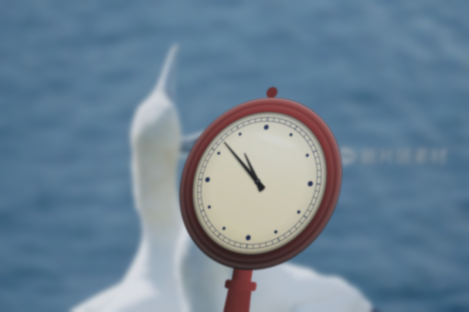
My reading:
**10:52**
